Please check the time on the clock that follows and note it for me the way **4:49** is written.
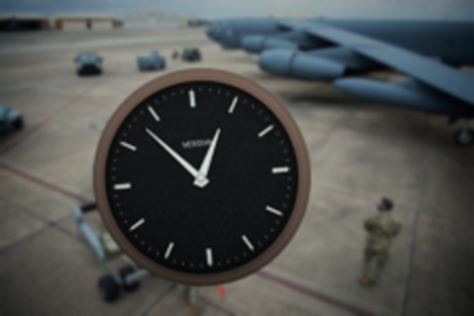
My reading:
**12:53**
